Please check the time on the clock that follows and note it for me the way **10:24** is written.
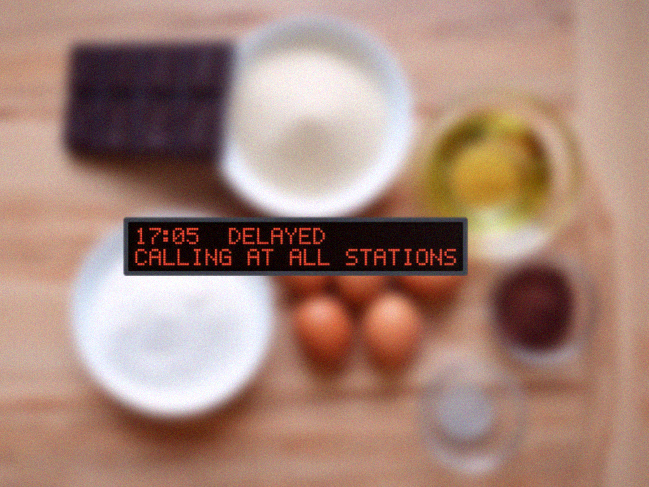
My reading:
**17:05**
